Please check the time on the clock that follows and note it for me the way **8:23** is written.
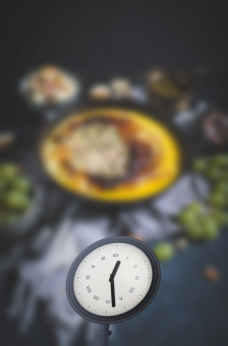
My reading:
**12:28**
